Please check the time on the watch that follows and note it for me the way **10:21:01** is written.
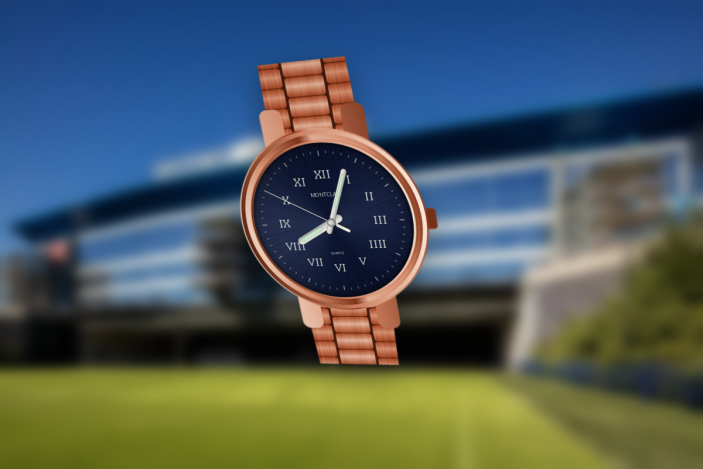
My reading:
**8:03:50**
